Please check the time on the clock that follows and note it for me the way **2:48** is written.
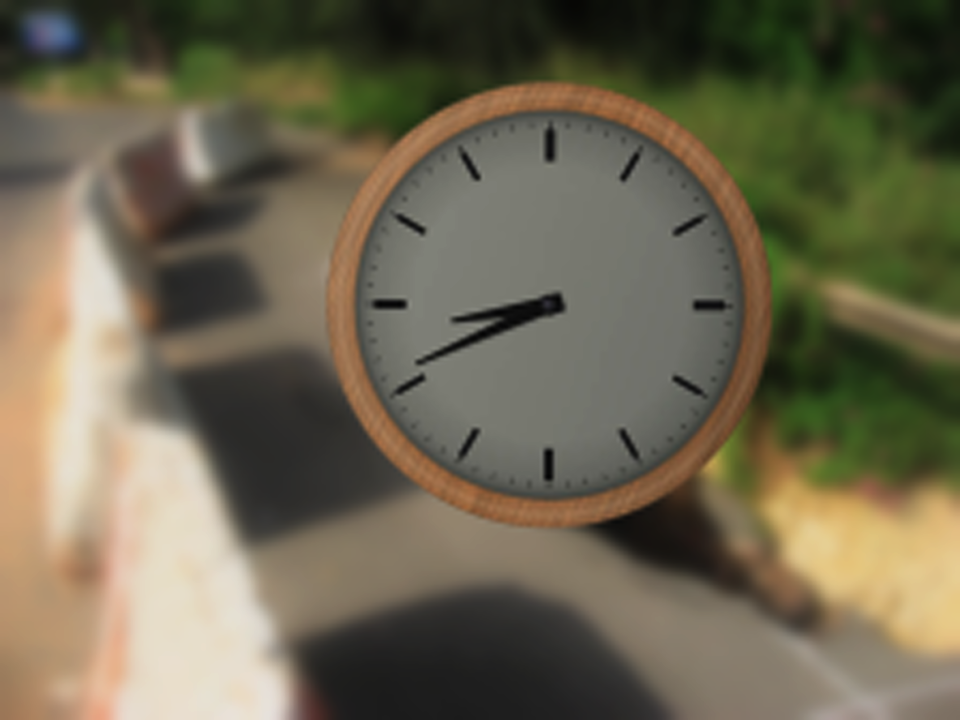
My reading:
**8:41**
